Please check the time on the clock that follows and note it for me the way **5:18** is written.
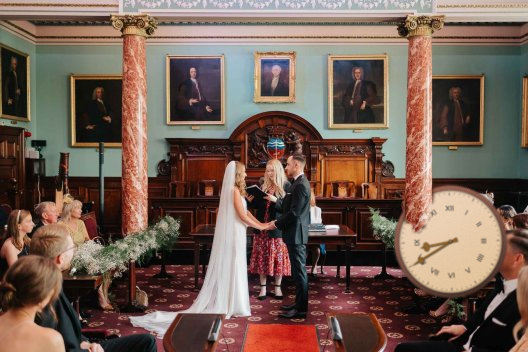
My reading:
**8:40**
